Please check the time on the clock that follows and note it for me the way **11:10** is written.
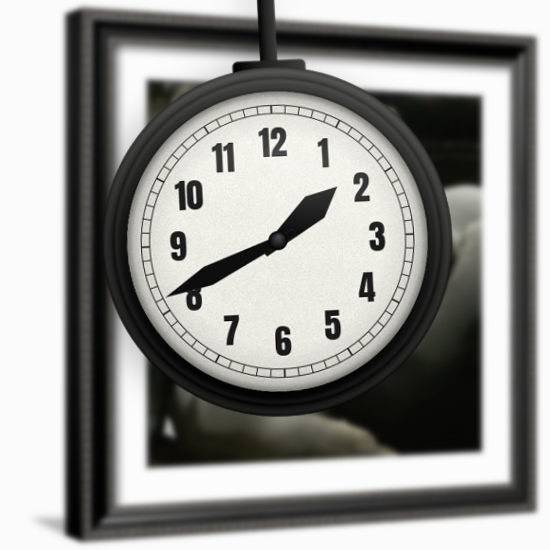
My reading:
**1:41**
